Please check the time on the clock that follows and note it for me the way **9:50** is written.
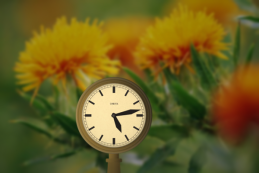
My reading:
**5:13**
